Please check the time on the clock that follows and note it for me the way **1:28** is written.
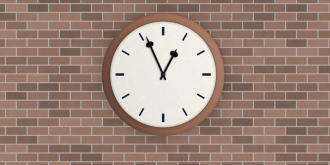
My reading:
**12:56**
